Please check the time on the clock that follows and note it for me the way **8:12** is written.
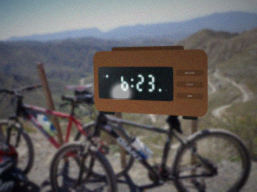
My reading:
**6:23**
